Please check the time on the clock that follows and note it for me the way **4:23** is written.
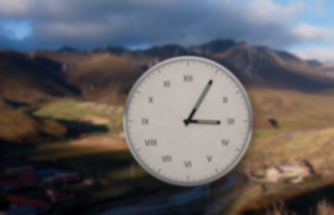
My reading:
**3:05**
